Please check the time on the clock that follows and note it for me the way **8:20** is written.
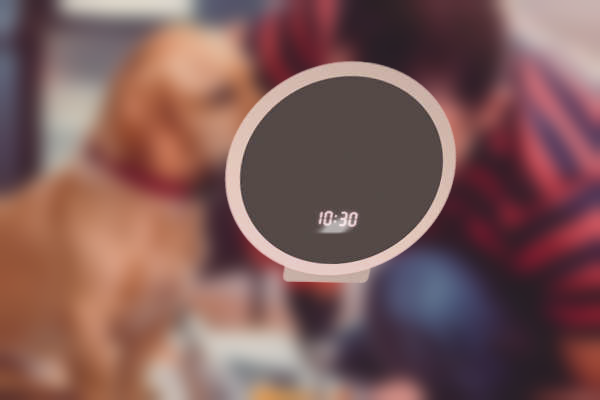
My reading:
**10:30**
